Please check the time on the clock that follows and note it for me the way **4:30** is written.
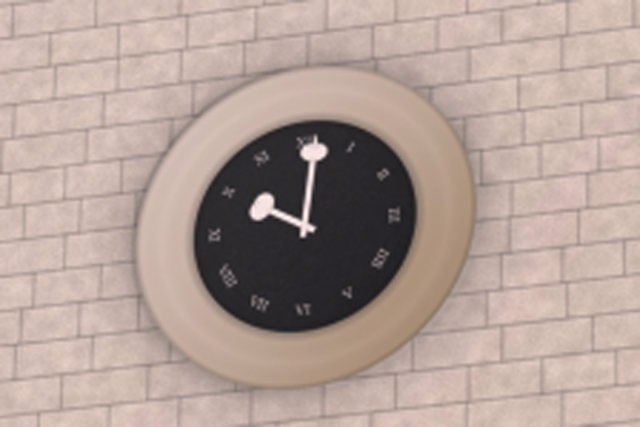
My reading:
**10:01**
